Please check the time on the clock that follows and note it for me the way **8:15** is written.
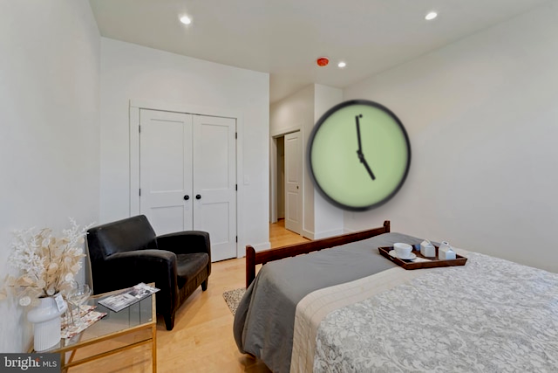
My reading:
**4:59**
